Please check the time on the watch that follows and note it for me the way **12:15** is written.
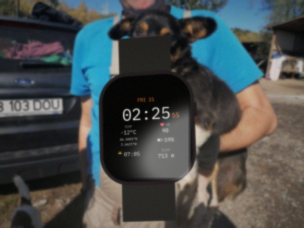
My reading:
**2:25**
